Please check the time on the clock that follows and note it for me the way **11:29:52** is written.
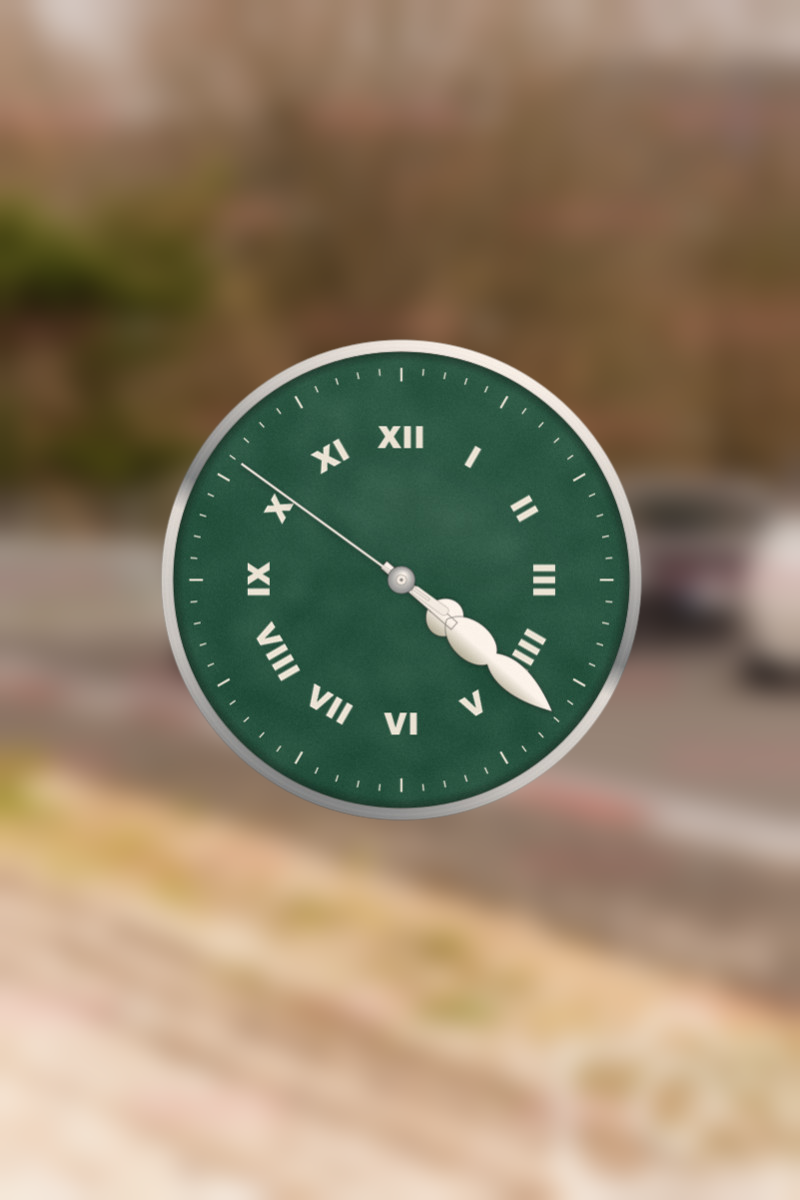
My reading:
**4:21:51**
